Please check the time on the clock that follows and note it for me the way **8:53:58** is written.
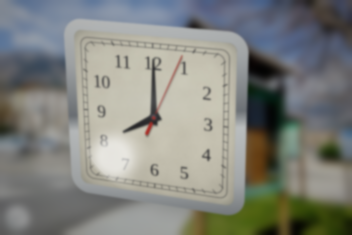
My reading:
**8:00:04**
